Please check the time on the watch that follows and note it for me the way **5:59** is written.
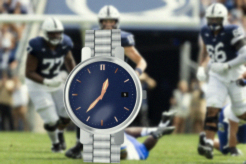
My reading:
**12:37**
